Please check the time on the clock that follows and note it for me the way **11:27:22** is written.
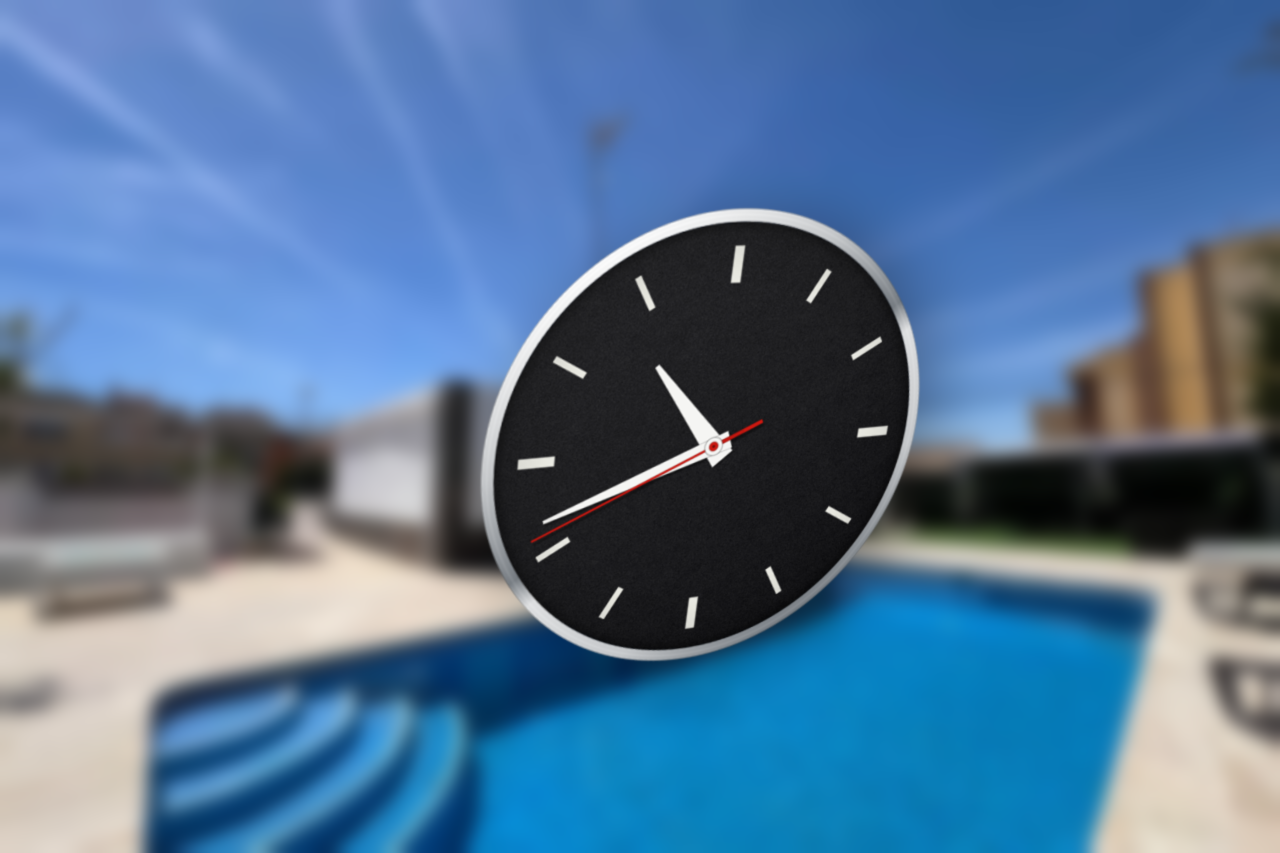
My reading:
**10:41:41**
